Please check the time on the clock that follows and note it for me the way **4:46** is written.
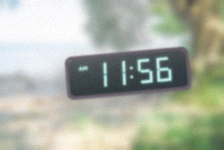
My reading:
**11:56**
